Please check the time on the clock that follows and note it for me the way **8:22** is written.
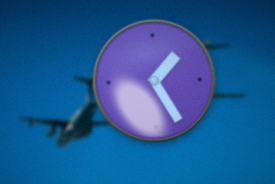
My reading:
**1:25**
